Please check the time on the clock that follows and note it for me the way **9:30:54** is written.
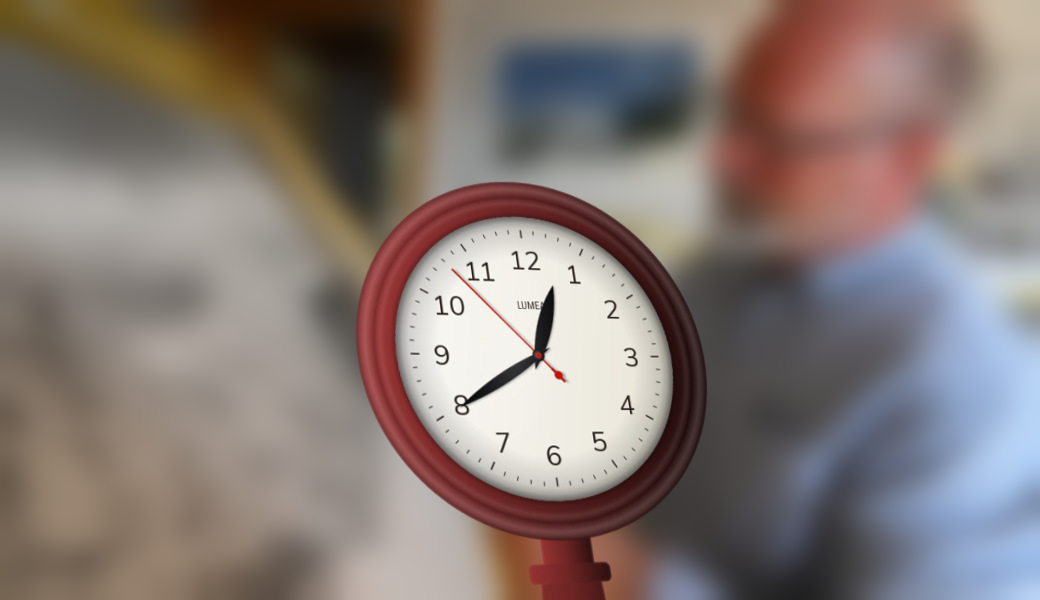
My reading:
**12:39:53**
